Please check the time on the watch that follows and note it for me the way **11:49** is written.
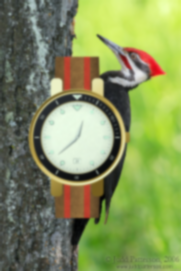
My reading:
**12:38**
